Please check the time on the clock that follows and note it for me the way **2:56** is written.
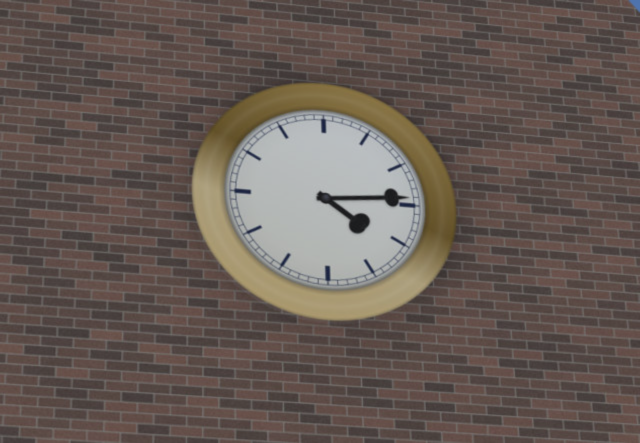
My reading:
**4:14**
